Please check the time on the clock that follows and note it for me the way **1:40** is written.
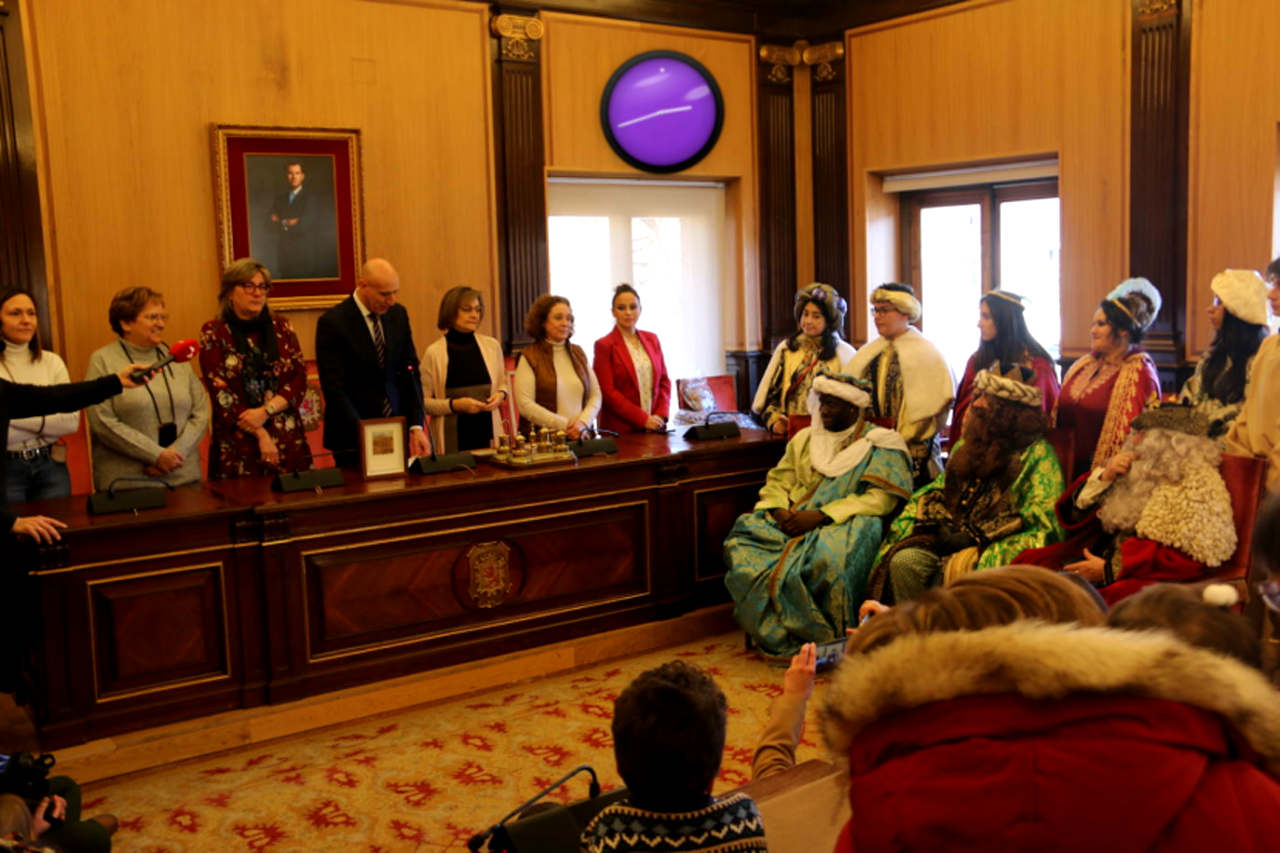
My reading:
**2:42**
